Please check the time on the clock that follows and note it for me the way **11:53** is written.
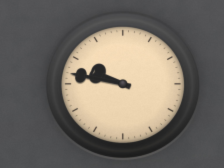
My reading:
**9:47**
